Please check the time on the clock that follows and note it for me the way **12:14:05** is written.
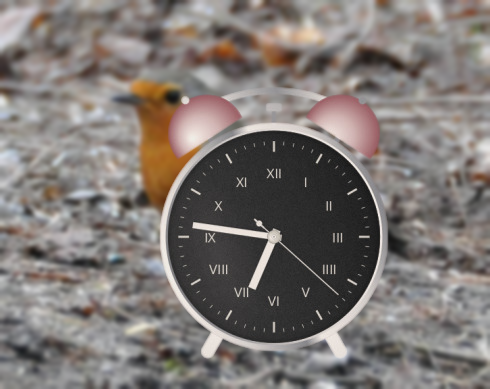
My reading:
**6:46:22**
